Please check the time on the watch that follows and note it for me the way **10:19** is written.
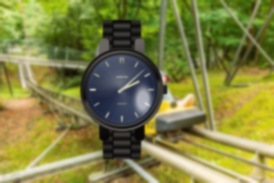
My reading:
**2:08**
